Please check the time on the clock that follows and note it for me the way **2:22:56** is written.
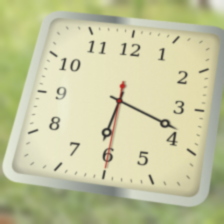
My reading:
**6:18:30**
